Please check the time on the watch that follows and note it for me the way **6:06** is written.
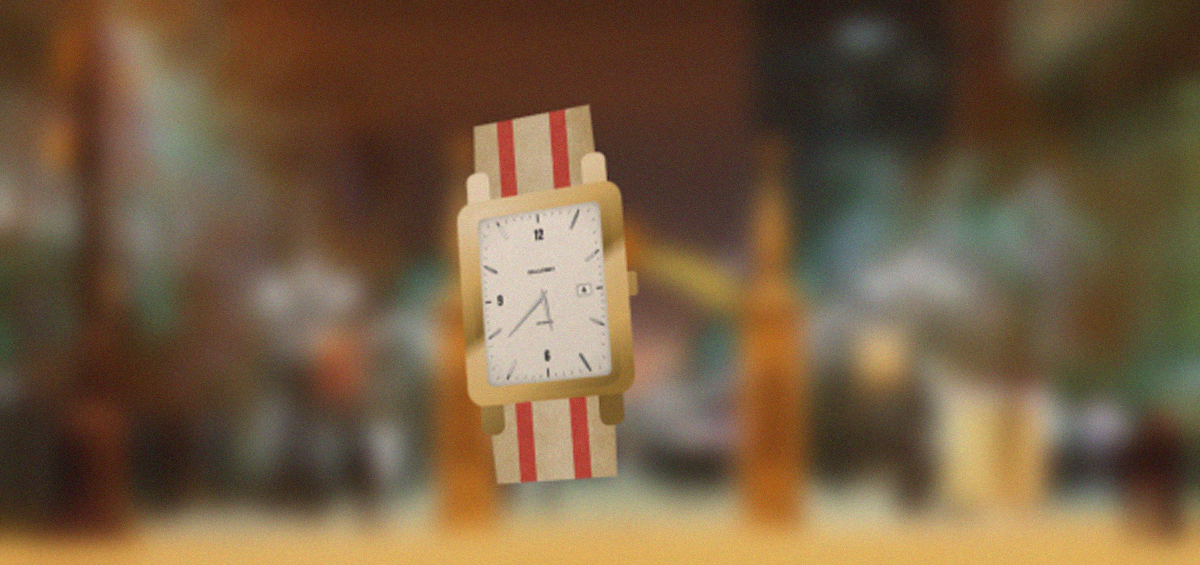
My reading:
**5:38**
